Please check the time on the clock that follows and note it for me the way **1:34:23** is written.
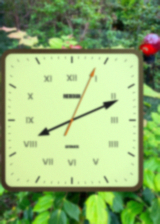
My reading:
**8:11:04**
